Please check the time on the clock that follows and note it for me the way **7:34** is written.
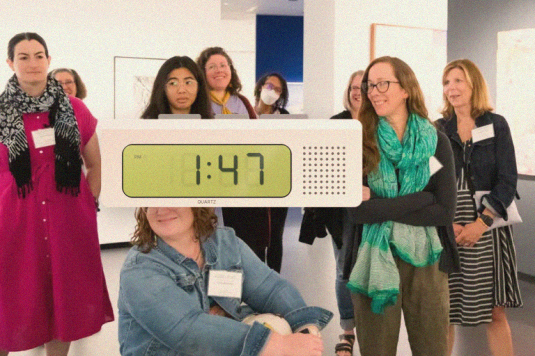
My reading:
**1:47**
